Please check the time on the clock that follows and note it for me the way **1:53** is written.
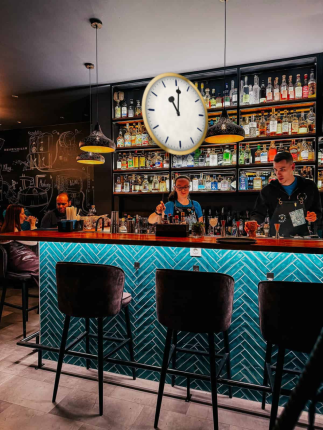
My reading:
**11:01**
